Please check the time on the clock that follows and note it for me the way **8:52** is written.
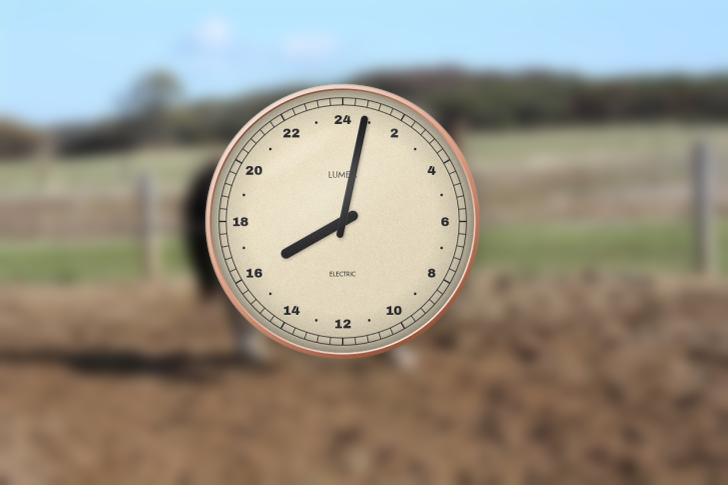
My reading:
**16:02**
